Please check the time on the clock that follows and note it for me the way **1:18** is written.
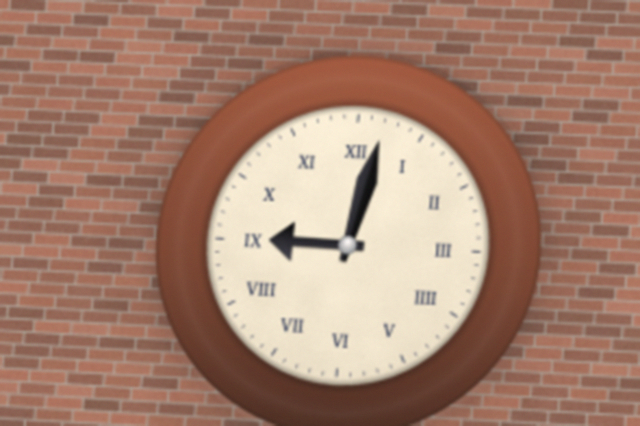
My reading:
**9:02**
